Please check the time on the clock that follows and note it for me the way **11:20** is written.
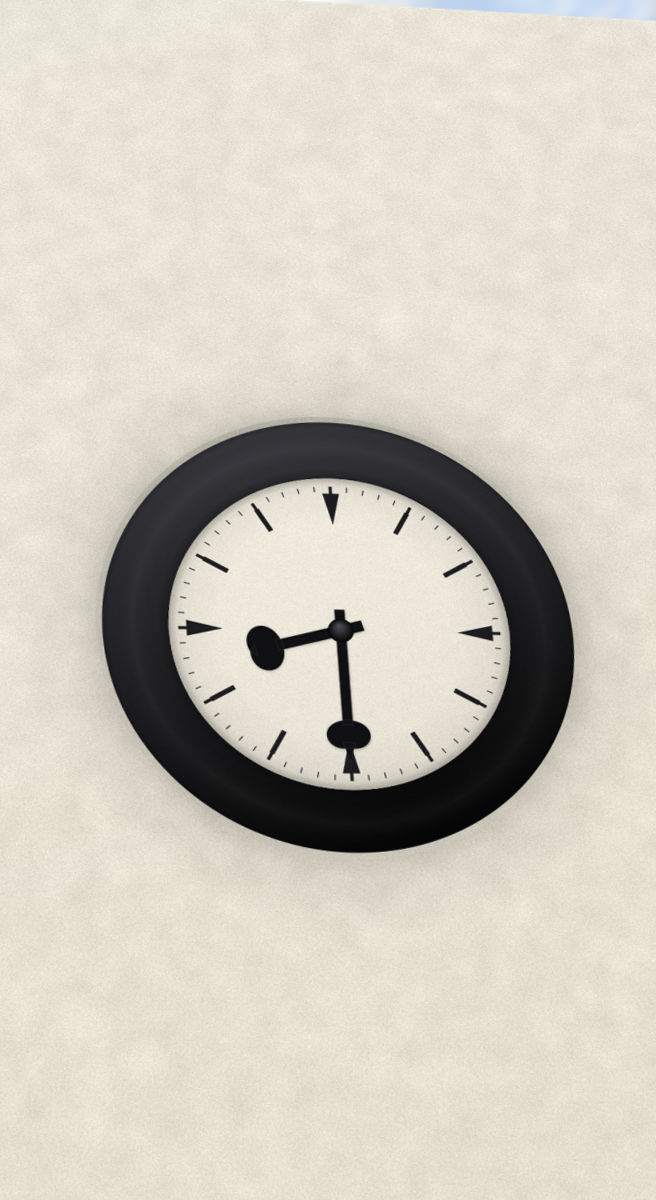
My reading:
**8:30**
